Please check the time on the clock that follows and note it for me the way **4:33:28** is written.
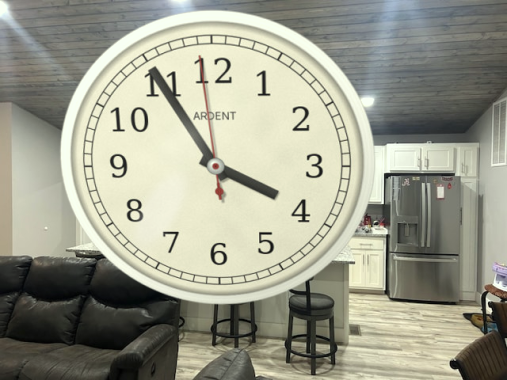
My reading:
**3:54:59**
